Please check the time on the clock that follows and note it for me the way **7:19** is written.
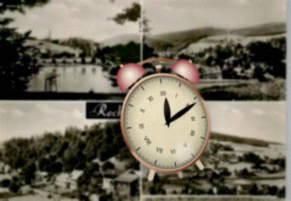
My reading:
**12:11**
